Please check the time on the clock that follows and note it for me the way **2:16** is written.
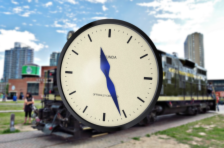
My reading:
**11:26**
